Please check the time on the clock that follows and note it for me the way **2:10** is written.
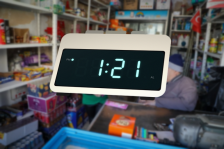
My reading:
**1:21**
